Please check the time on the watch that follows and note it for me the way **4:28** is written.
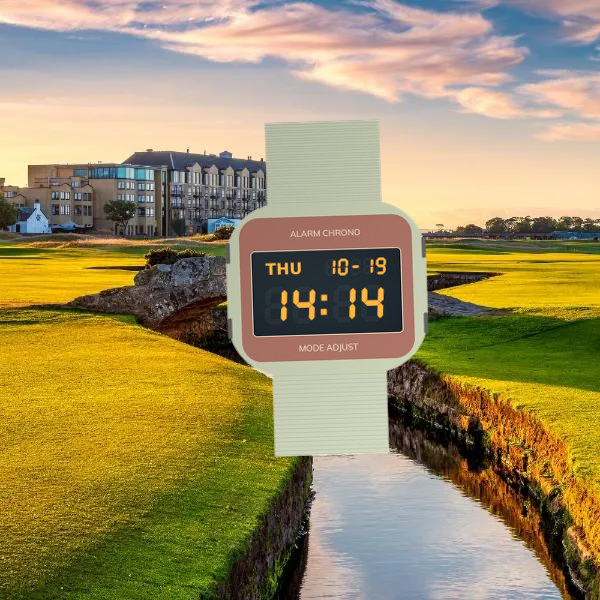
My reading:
**14:14**
